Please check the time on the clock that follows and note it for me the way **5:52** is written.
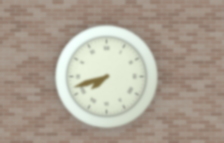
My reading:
**7:42**
